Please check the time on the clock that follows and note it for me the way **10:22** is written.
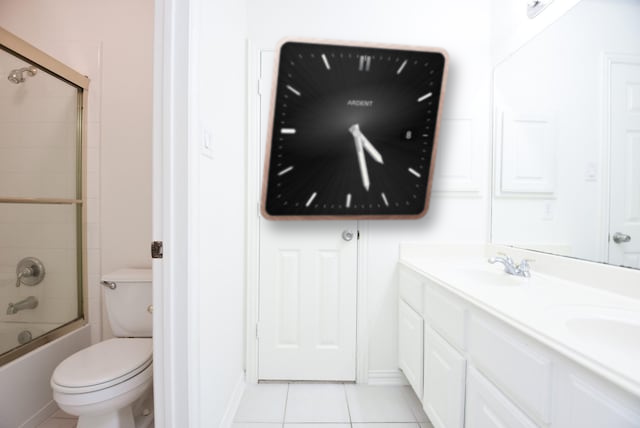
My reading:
**4:27**
